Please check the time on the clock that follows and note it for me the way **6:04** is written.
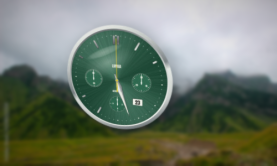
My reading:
**5:27**
